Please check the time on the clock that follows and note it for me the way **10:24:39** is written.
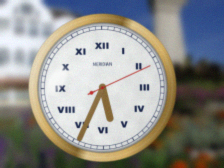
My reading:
**5:34:11**
